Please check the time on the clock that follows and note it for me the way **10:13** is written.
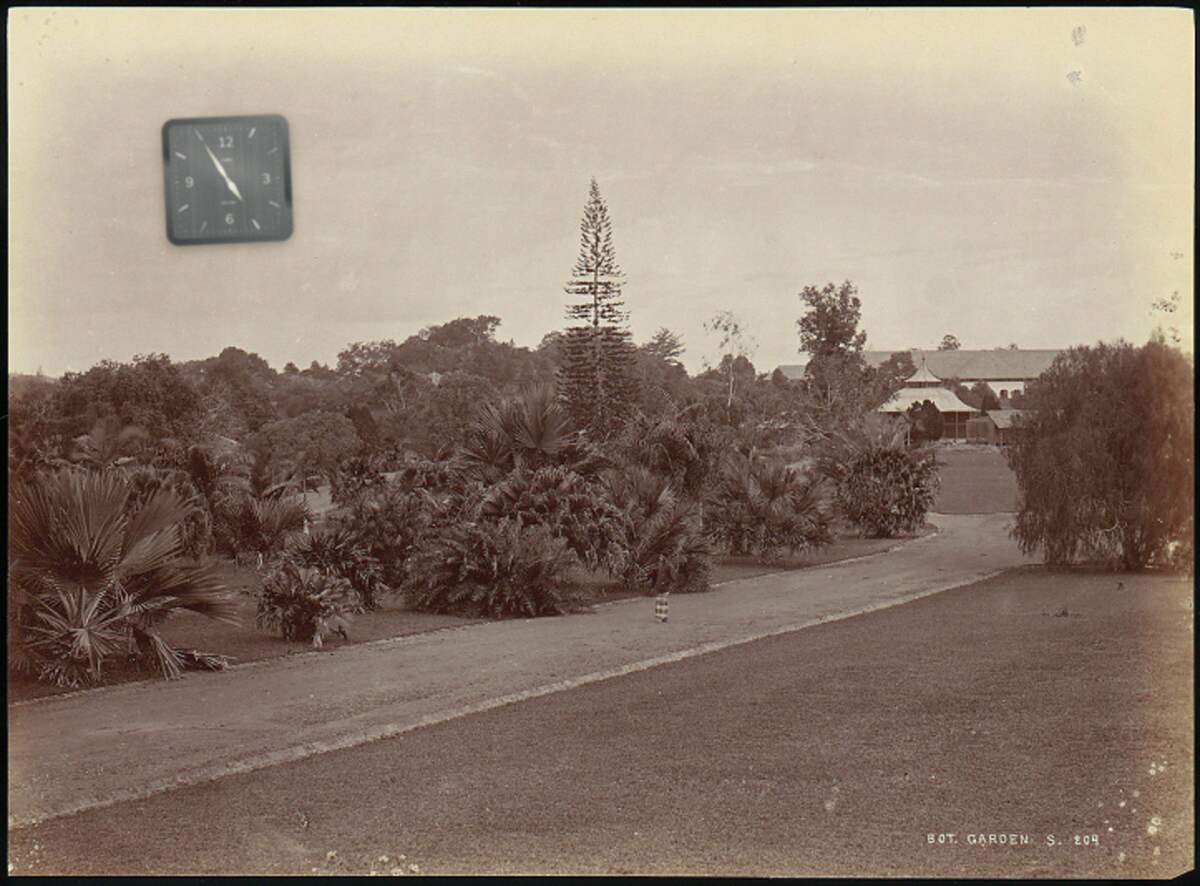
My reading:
**4:55**
